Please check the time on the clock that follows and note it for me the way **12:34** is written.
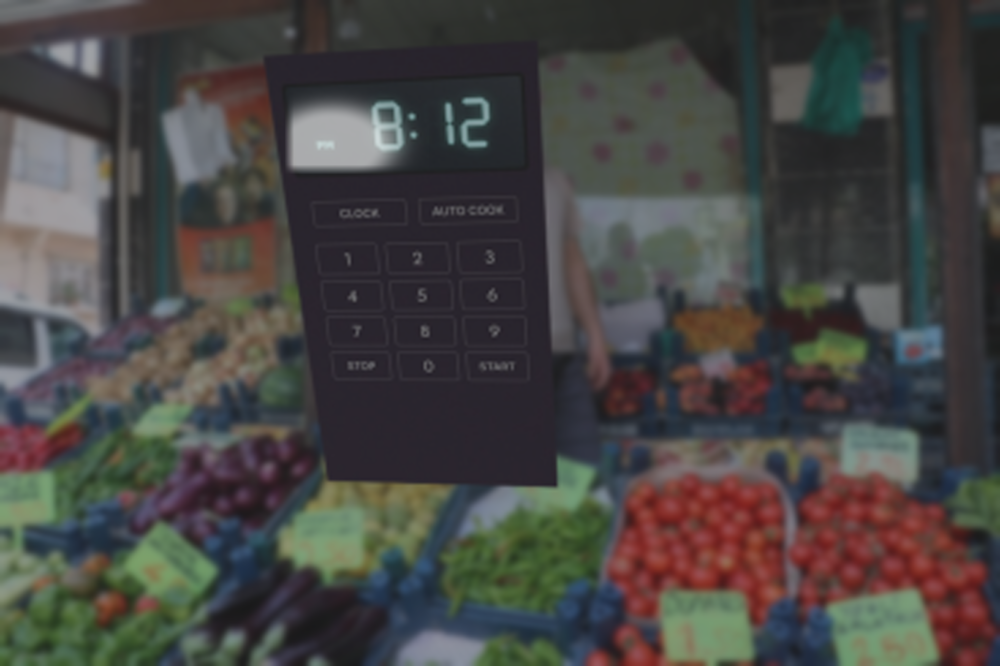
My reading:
**8:12**
